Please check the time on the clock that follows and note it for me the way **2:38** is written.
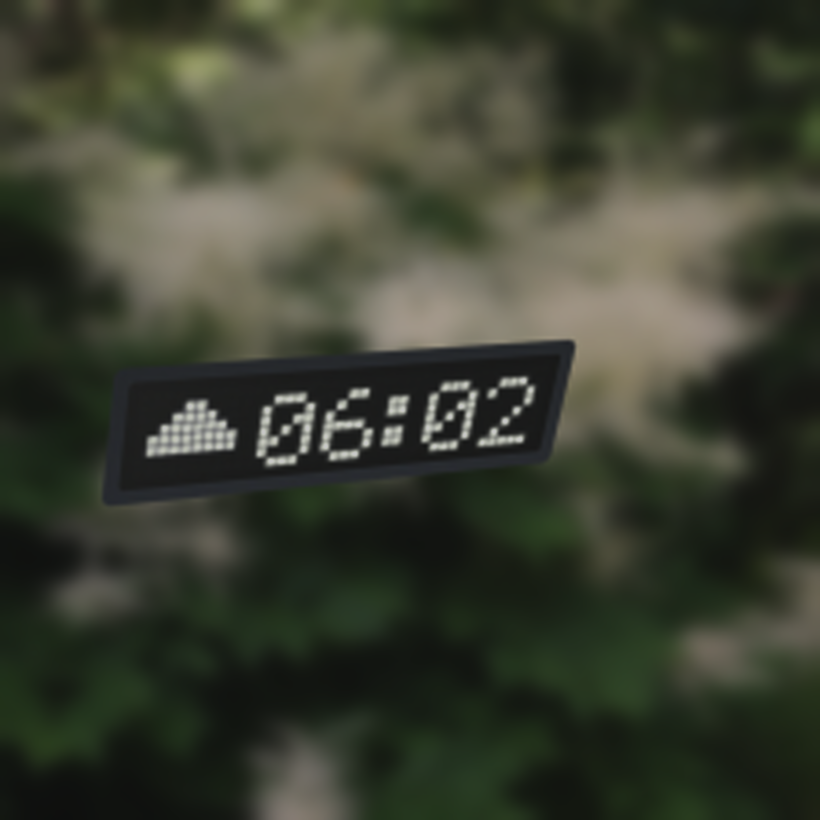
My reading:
**6:02**
